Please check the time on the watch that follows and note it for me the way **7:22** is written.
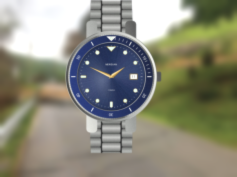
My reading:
**1:49**
